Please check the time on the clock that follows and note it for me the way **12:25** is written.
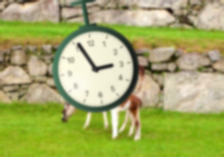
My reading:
**2:56**
